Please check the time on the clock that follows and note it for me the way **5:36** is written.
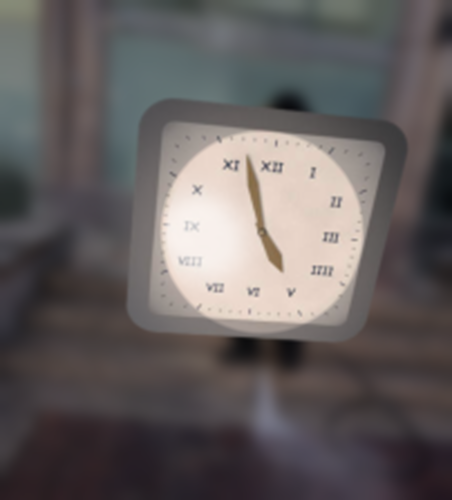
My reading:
**4:57**
